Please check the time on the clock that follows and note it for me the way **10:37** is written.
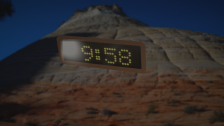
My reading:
**9:58**
